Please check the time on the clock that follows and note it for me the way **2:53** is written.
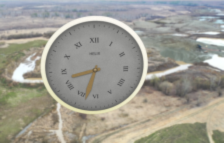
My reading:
**8:33**
